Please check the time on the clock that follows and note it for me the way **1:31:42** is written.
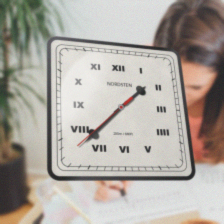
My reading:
**1:37:38**
